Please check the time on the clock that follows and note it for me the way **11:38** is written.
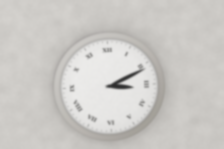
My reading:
**3:11**
